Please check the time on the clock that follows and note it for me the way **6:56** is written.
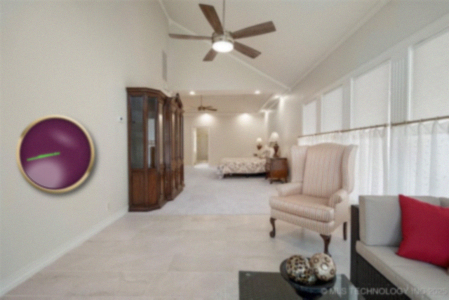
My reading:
**8:43**
